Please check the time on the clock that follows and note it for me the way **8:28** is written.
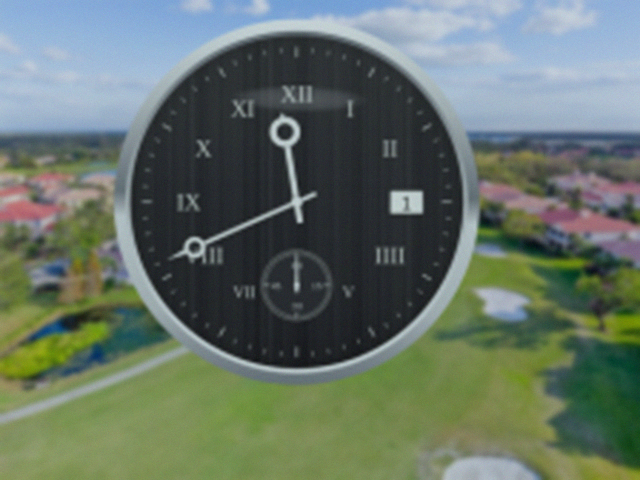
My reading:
**11:41**
